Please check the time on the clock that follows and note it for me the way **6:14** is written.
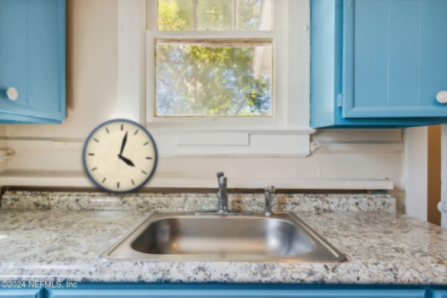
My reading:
**4:02**
